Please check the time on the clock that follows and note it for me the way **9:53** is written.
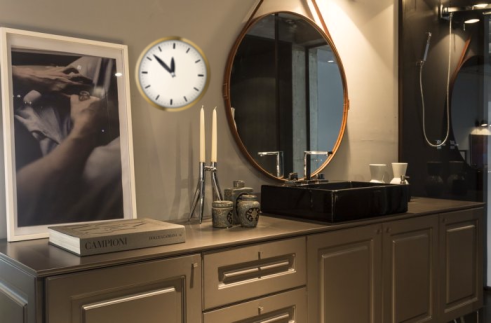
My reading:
**11:52**
